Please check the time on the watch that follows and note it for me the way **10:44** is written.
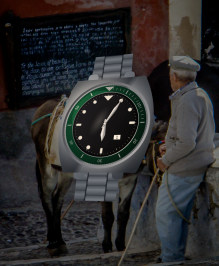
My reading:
**6:05**
